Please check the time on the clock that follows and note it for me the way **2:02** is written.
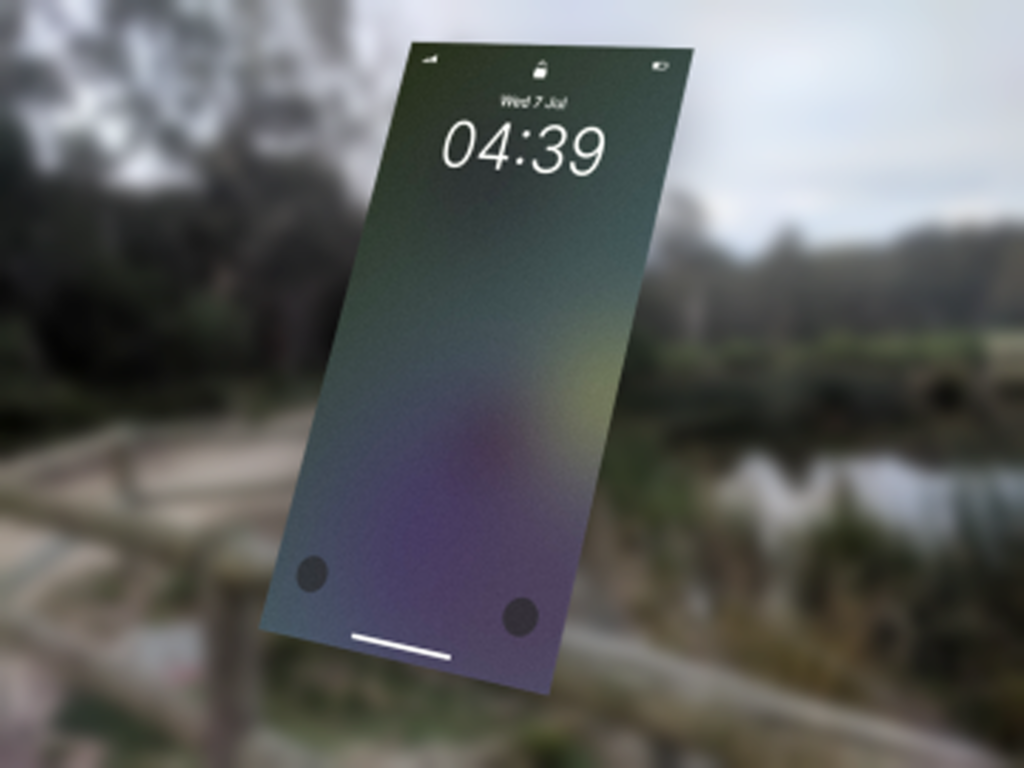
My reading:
**4:39**
